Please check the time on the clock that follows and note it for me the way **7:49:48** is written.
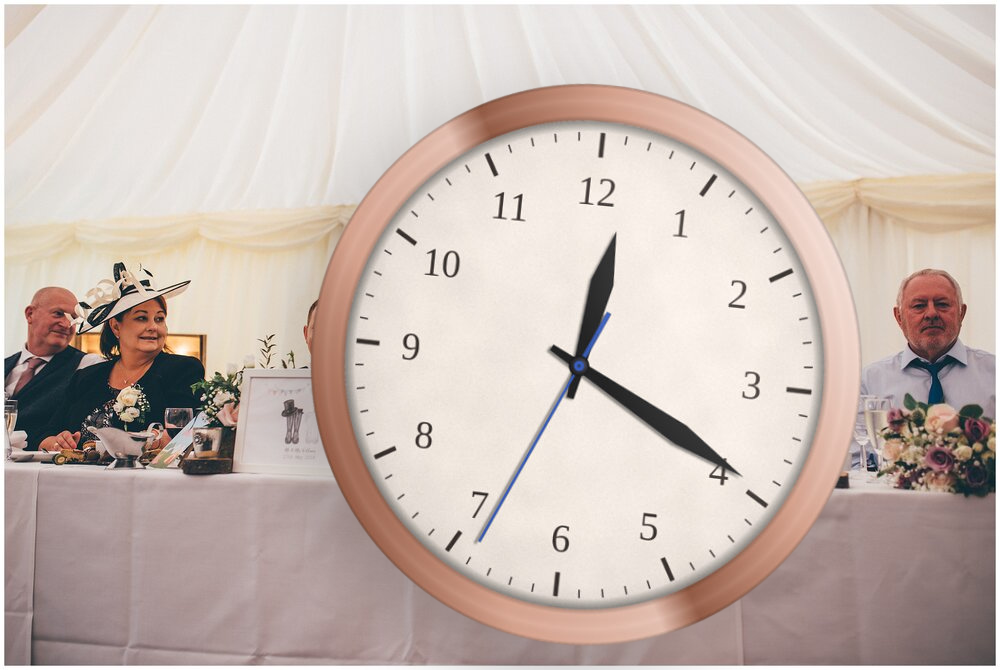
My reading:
**12:19:34**
